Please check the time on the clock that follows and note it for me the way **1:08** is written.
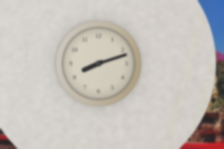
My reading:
**8:12**
